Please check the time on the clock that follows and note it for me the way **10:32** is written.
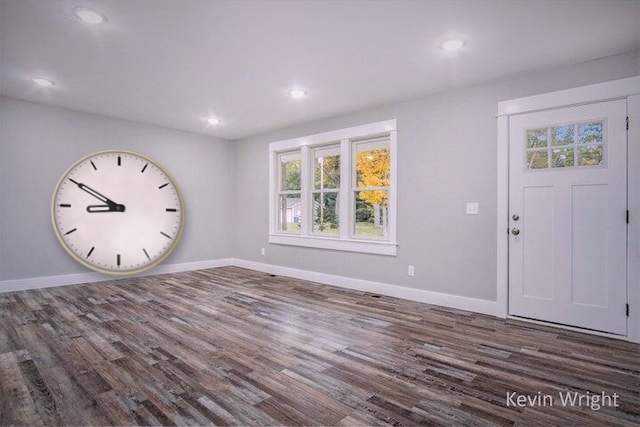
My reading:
**8:50**
